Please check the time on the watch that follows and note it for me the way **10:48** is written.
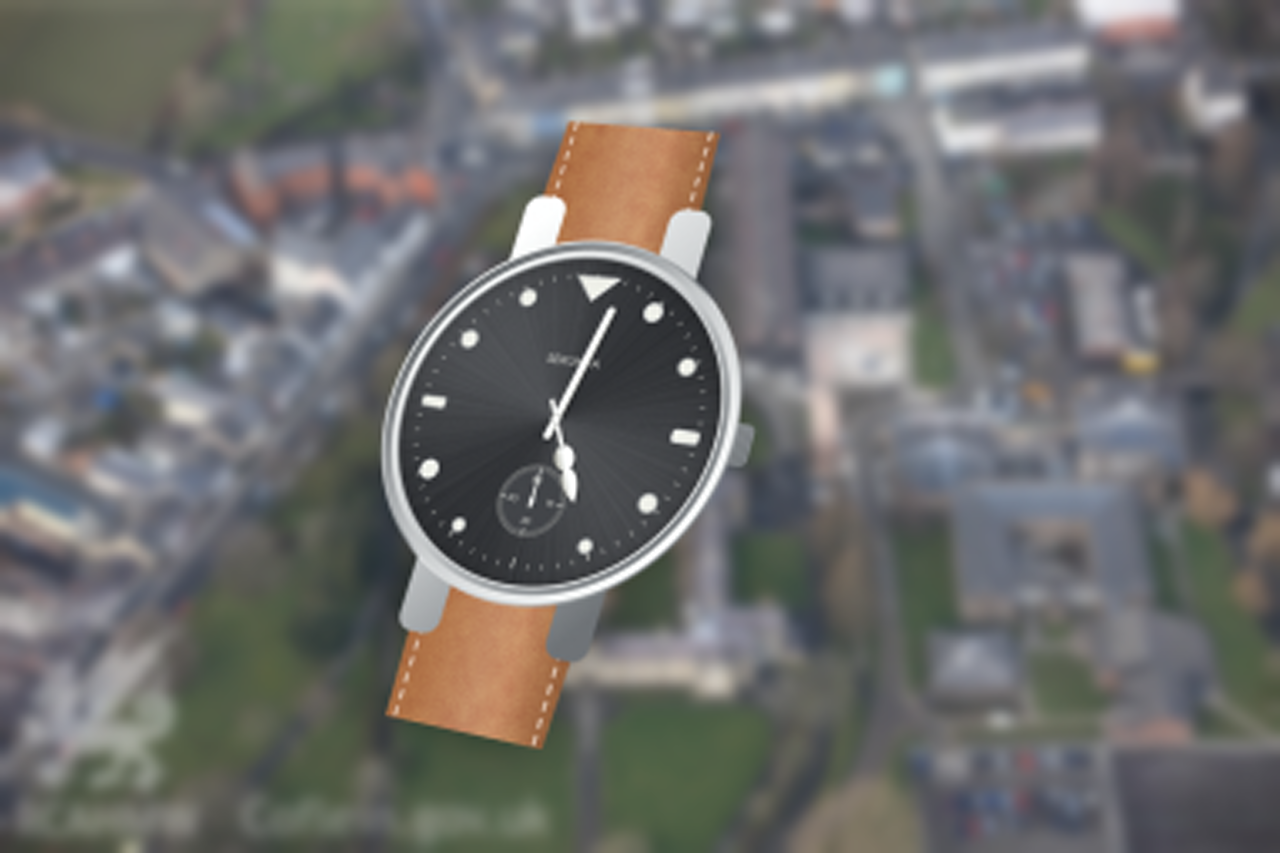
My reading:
**5:02**
